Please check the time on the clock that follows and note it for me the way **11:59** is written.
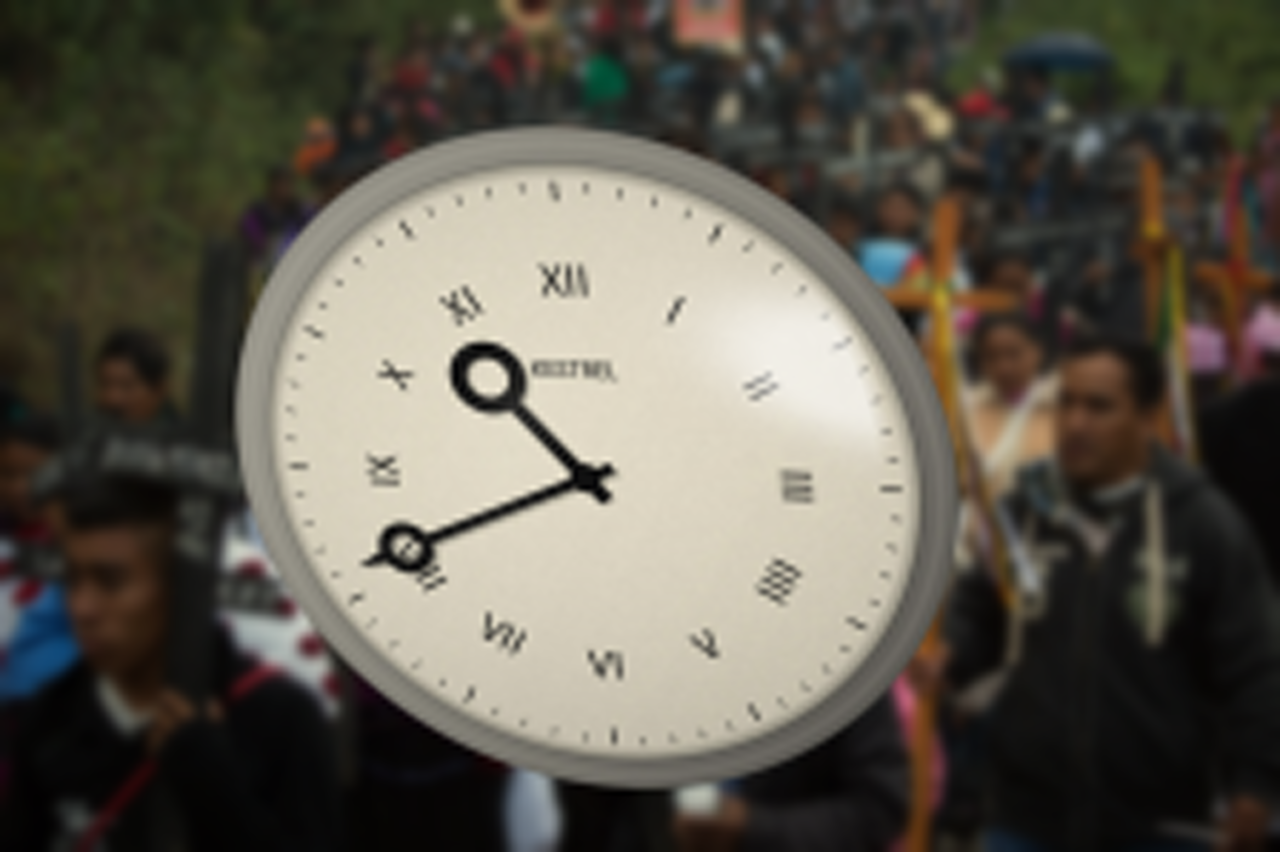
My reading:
**10:41**
